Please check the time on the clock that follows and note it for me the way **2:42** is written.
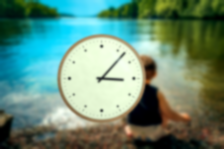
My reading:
**3:07**
